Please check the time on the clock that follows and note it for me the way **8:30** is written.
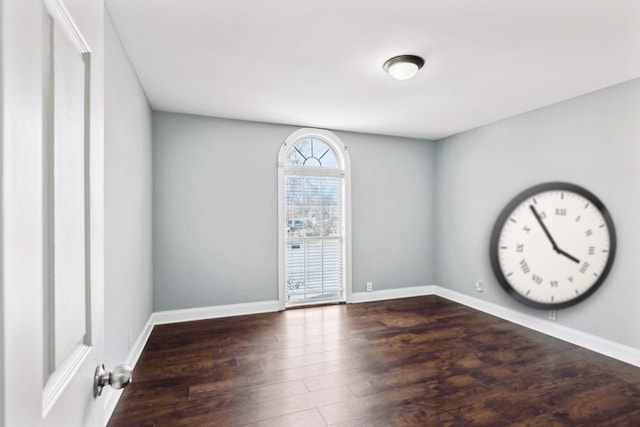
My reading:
**3:54**
